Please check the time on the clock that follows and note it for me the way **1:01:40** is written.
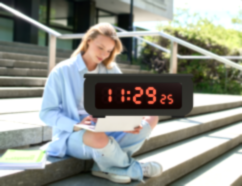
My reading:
**11:29:25**
